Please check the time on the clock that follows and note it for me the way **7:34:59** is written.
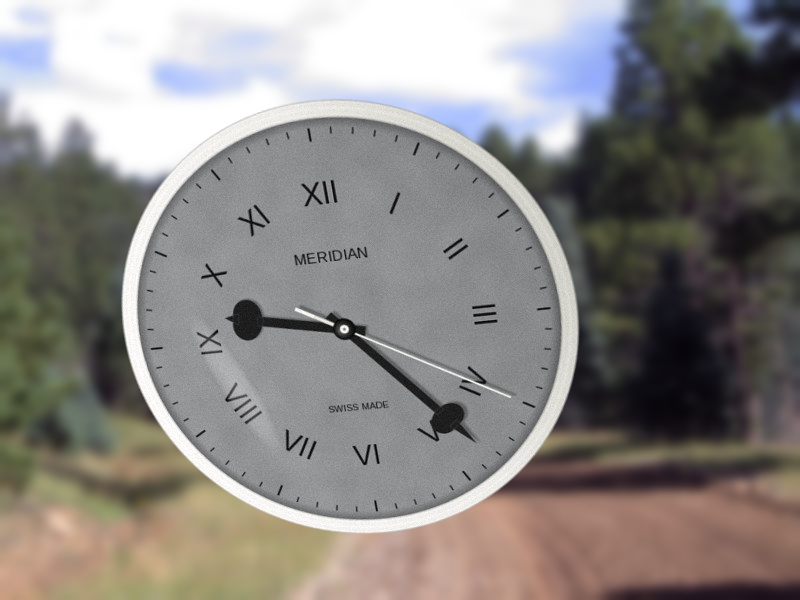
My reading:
**9:23:20**
